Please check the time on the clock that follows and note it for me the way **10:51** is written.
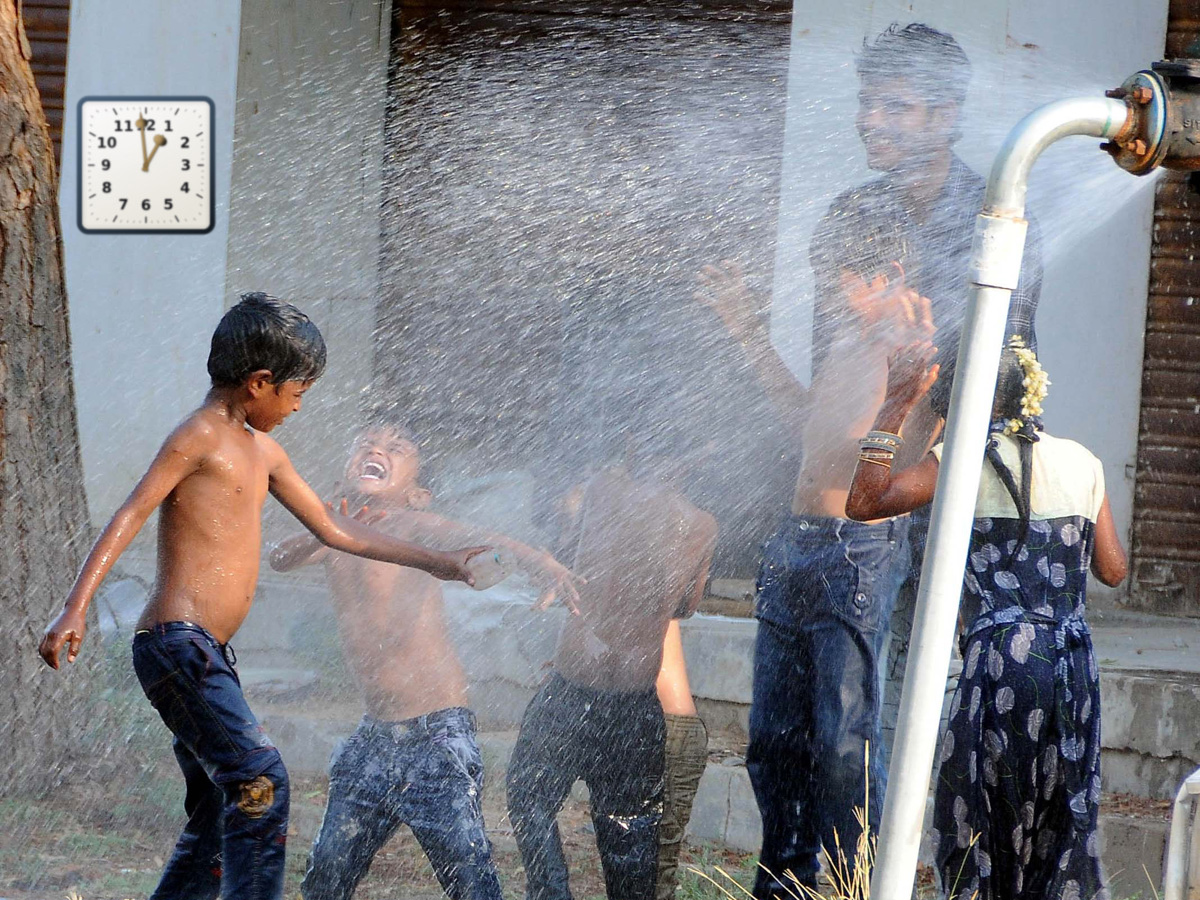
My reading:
**12:59**
